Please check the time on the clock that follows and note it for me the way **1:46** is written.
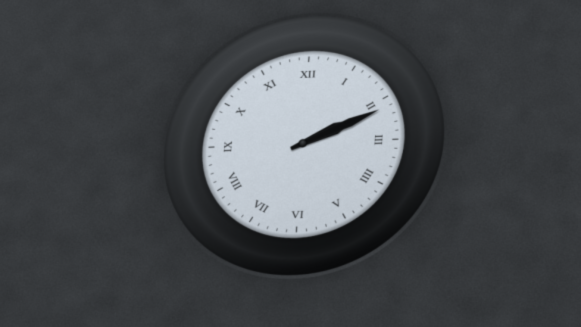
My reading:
**2:11**
